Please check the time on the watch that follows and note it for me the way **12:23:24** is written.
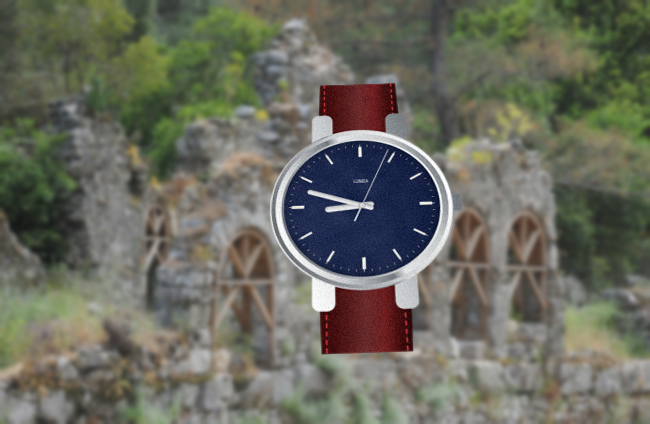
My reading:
**8:48:04**
